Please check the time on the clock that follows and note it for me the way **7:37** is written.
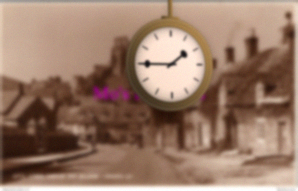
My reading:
**1:45**
